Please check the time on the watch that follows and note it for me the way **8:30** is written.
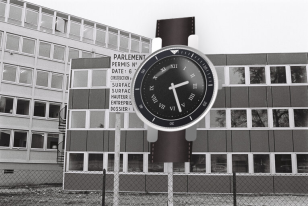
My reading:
**2:27**
